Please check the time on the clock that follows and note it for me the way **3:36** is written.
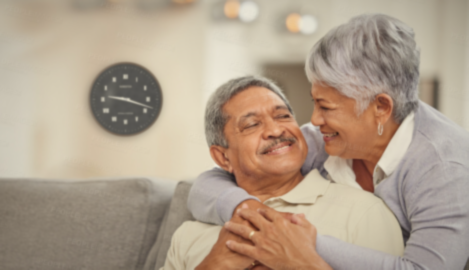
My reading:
**9:18**
